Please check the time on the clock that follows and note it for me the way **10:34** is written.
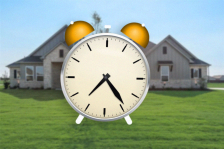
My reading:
**7:24**
